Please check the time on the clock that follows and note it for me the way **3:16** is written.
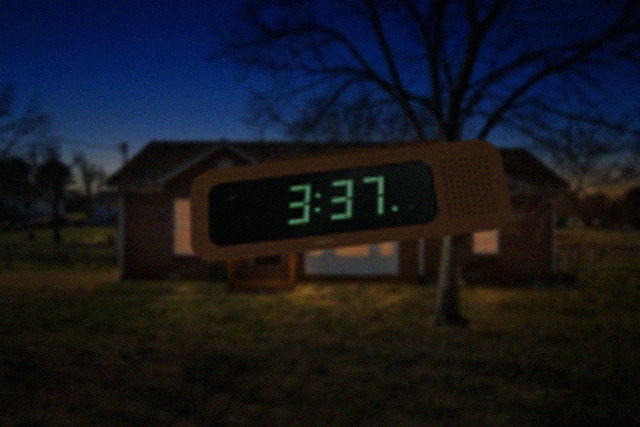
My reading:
**3:37**
